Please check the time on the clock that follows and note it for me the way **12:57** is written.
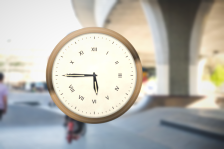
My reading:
**5:45**
